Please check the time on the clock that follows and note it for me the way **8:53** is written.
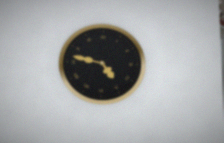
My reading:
**4:47**
